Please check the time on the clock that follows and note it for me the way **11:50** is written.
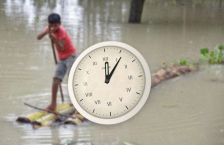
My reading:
**12:06**
